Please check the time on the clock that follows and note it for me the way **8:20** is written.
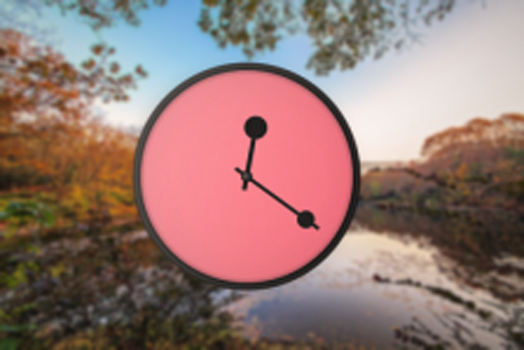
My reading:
**12:21**
